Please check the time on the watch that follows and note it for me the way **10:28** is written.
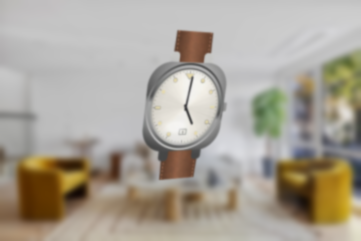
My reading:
**5:01**
